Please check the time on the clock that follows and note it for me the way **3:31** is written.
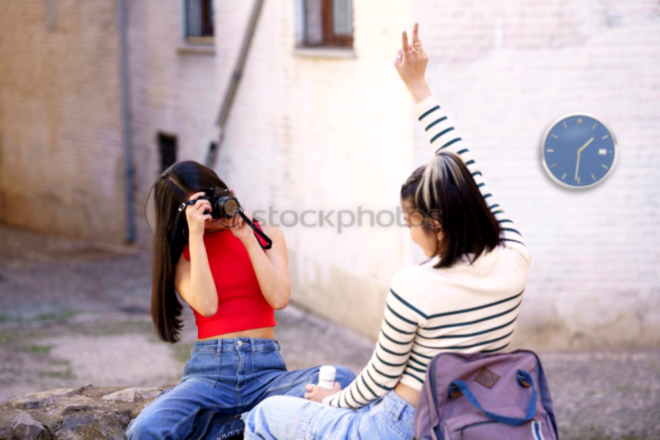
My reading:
**1:31**
